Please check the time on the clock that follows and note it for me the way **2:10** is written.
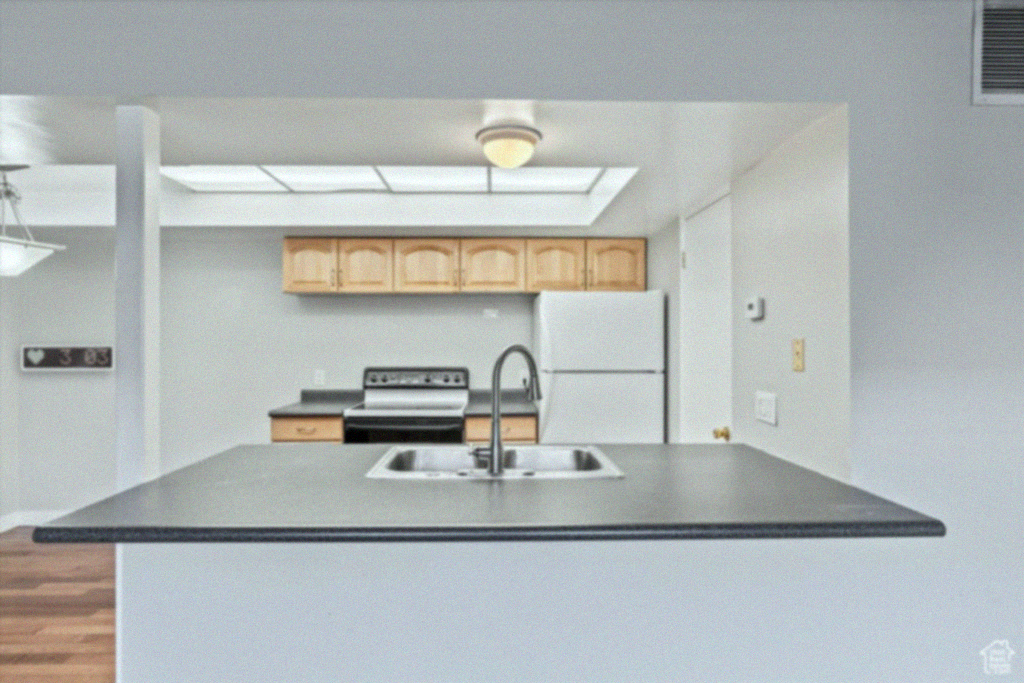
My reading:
**3:03**
